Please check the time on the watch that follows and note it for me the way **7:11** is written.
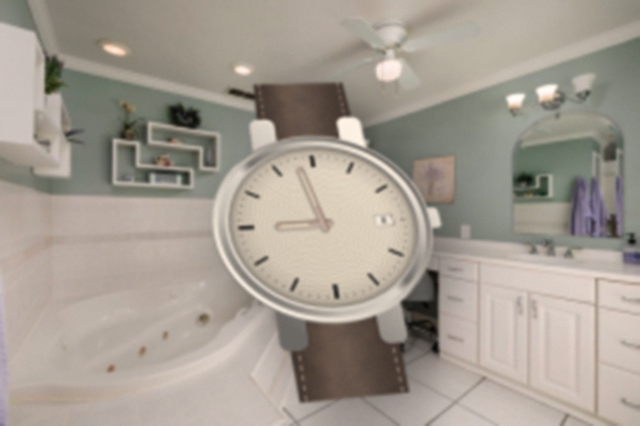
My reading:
**8:58**
